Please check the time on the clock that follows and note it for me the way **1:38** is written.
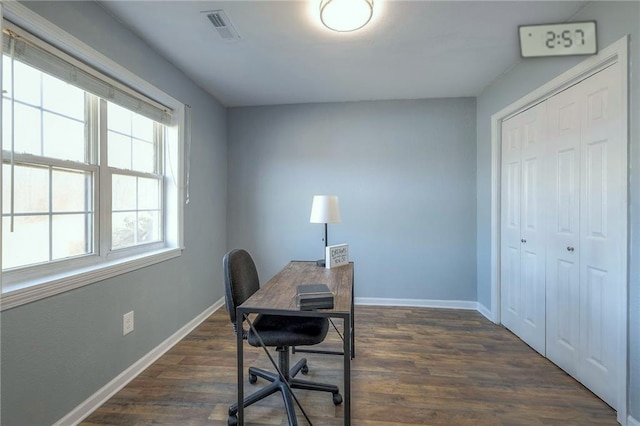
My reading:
**2:57**
